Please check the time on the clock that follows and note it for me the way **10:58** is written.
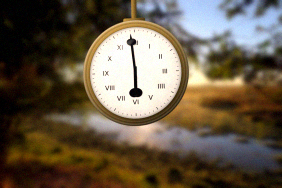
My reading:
**5:59**
